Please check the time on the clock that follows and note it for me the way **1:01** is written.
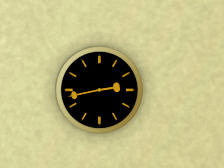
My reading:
**2:43**
